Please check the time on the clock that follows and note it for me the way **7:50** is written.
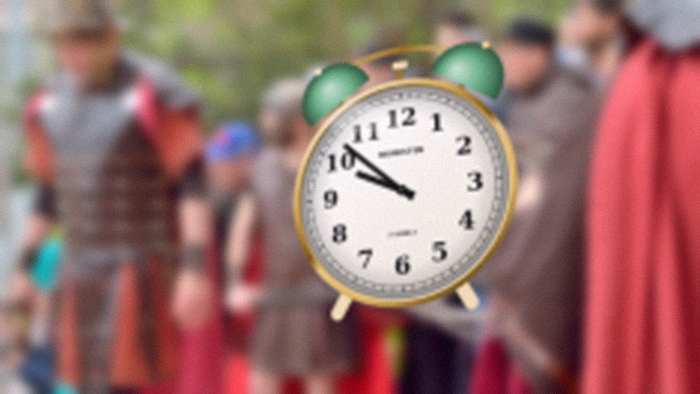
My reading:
**9:52**
